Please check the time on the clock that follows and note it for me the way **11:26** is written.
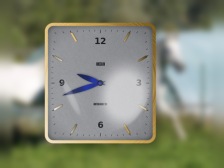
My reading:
**9:42**
